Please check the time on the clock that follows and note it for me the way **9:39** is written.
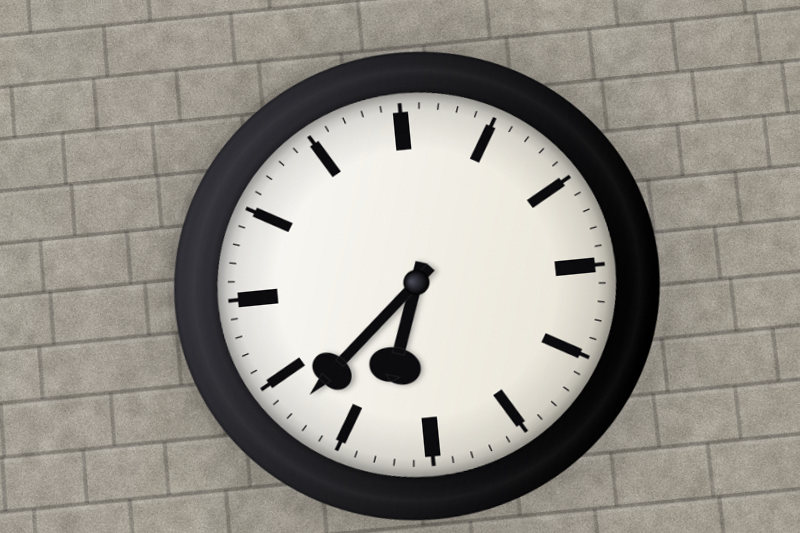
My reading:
**6:38**
